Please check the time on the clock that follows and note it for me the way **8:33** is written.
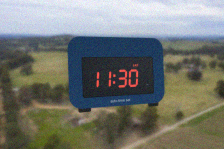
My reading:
**11:30**
